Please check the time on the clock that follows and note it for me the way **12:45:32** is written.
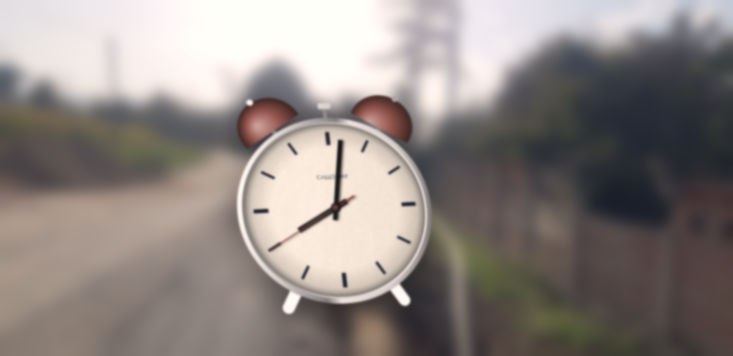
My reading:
**8:01:40**
